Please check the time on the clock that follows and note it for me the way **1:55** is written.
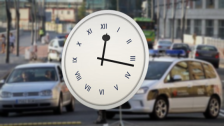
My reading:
**12:17**
